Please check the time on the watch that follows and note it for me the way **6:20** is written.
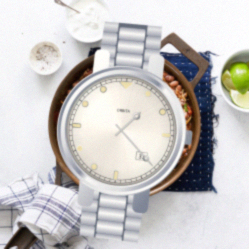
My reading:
**1:22**
